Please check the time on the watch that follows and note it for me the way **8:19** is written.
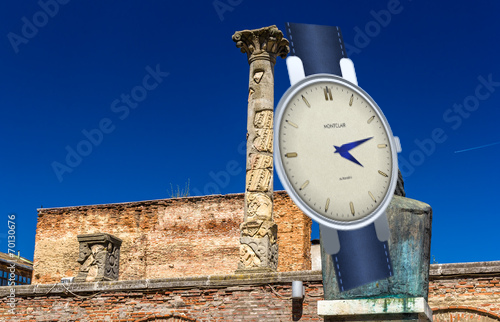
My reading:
**4:13**
